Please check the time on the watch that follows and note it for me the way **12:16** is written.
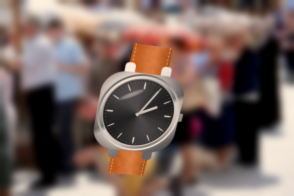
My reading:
**2:05**
